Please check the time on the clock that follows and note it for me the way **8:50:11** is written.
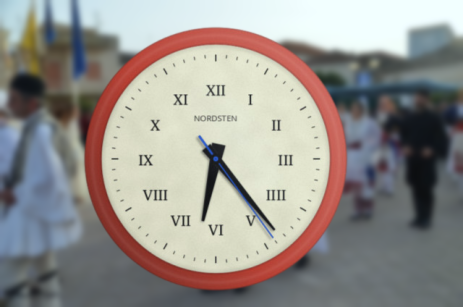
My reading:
**6:23:24**
